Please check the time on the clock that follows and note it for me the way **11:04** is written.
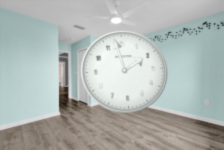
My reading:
**1:58**
